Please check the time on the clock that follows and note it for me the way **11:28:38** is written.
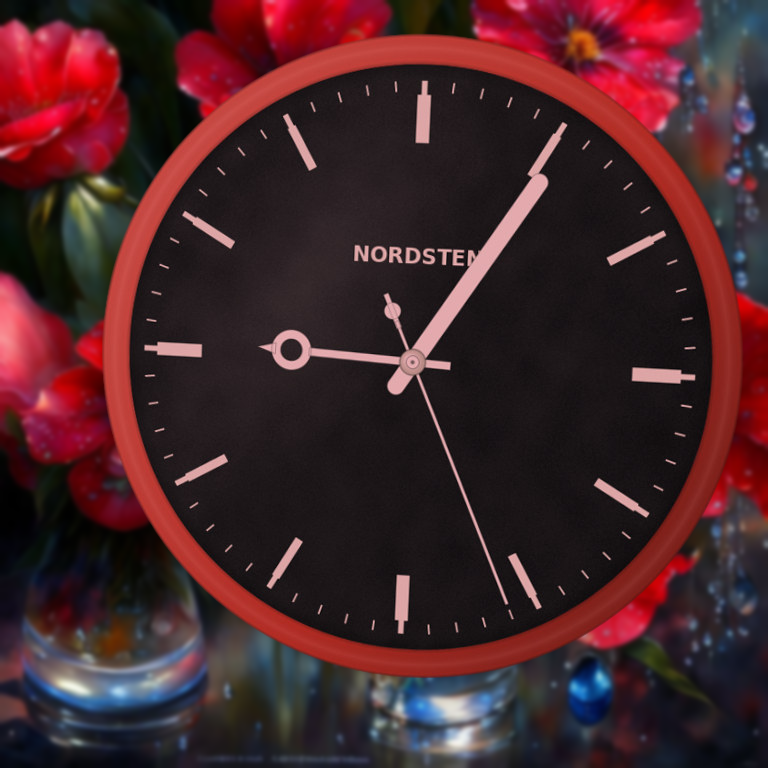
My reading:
**9:05:26**
